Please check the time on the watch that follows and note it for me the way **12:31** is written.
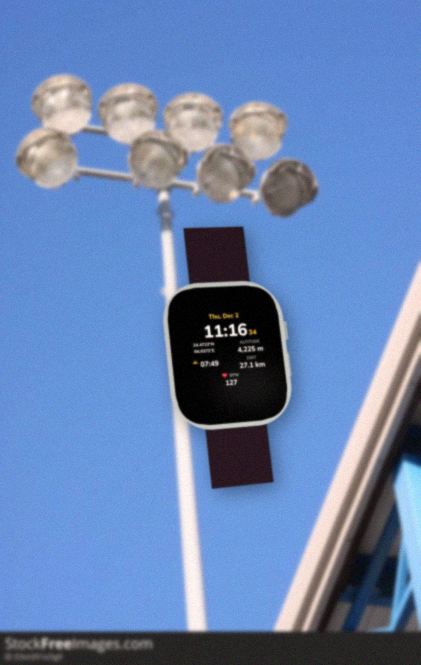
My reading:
**11:16**
